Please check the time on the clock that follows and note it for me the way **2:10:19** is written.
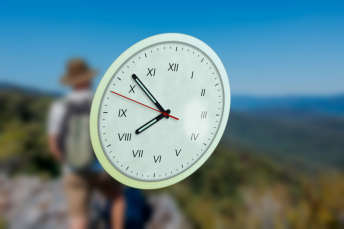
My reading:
**7:51:48**
